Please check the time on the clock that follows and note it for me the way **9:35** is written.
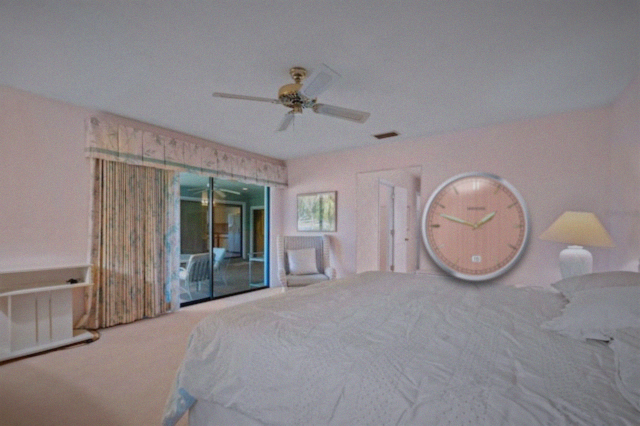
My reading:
**1:48**
